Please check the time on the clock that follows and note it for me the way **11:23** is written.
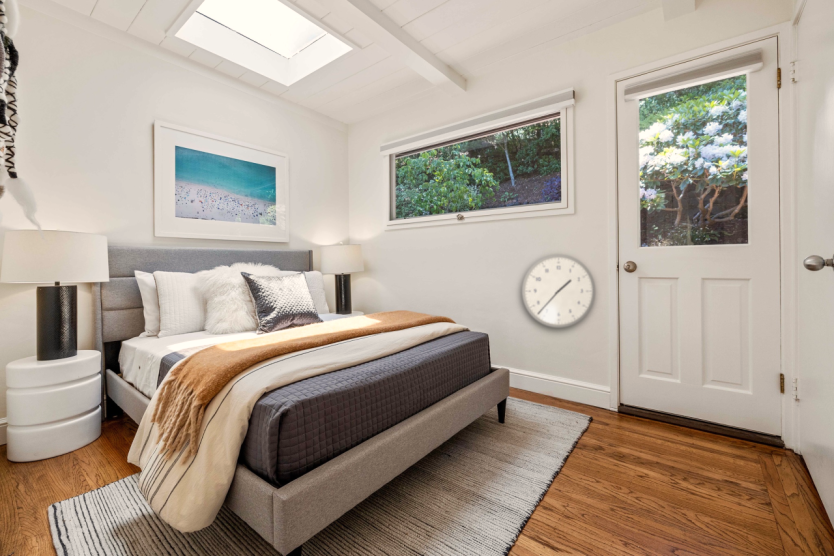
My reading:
**1:37**
